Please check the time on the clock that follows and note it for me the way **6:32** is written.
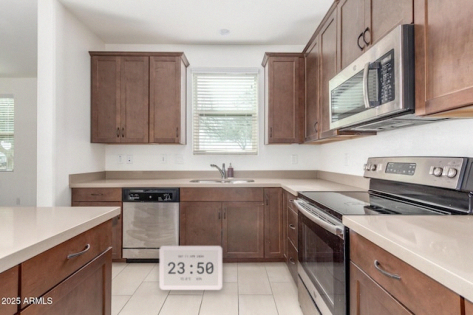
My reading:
**23:50**
